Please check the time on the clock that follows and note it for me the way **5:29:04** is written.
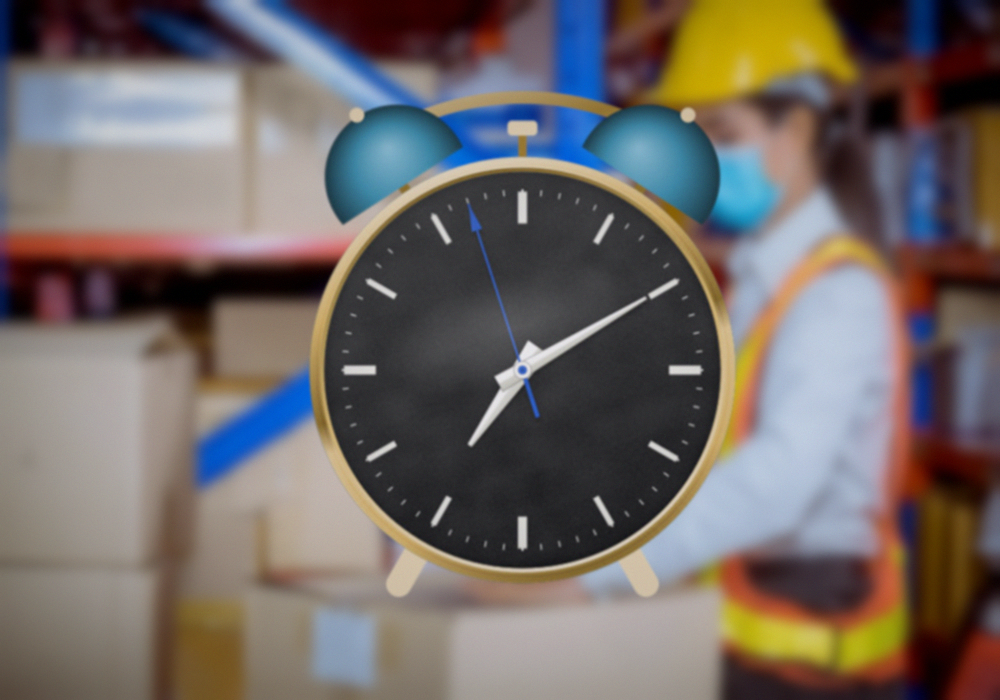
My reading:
**7:09:57**
